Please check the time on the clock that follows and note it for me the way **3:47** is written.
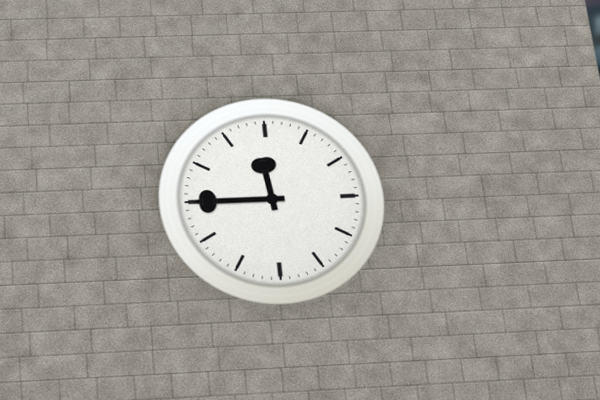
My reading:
**11:45**
